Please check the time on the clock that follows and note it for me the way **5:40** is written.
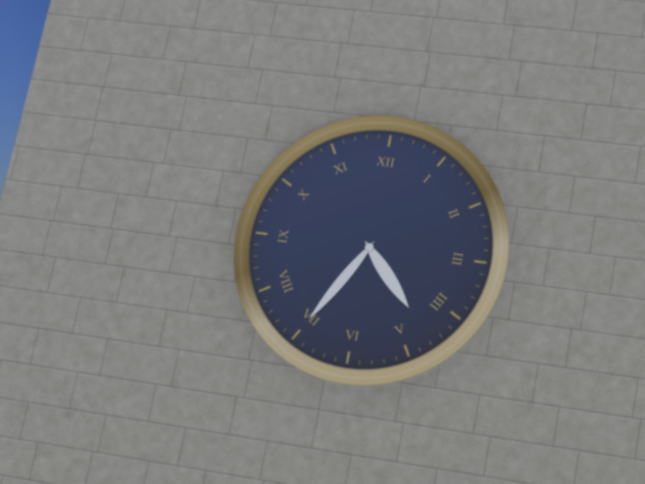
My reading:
**4:35**
